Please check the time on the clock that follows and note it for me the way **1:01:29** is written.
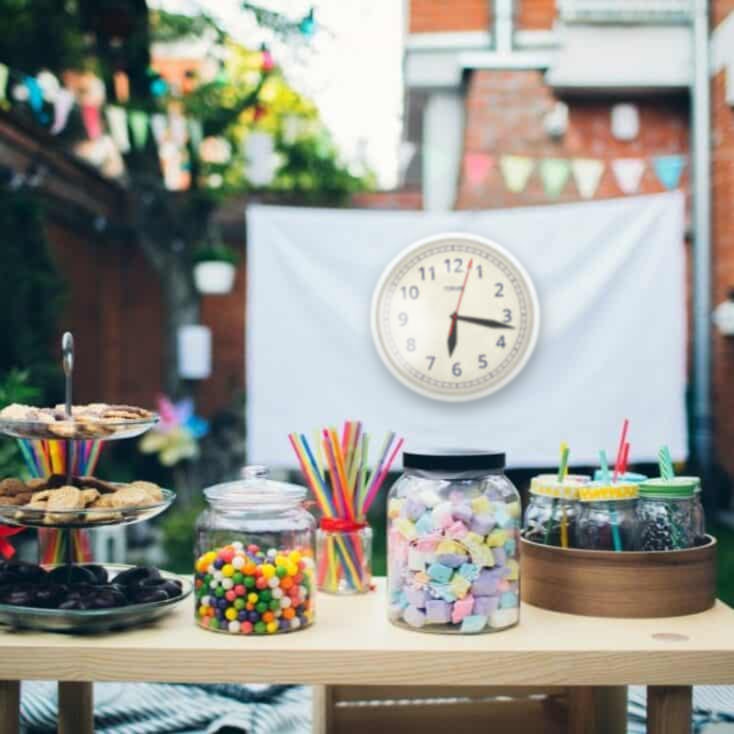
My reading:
**6:17:03**
